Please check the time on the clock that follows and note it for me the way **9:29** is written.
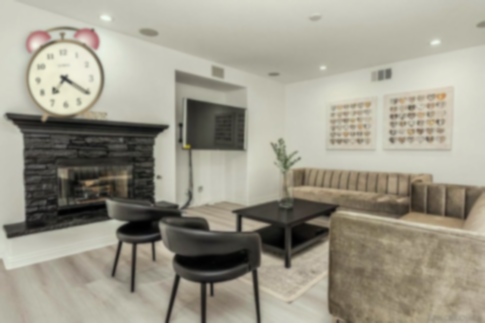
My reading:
**7:21**
